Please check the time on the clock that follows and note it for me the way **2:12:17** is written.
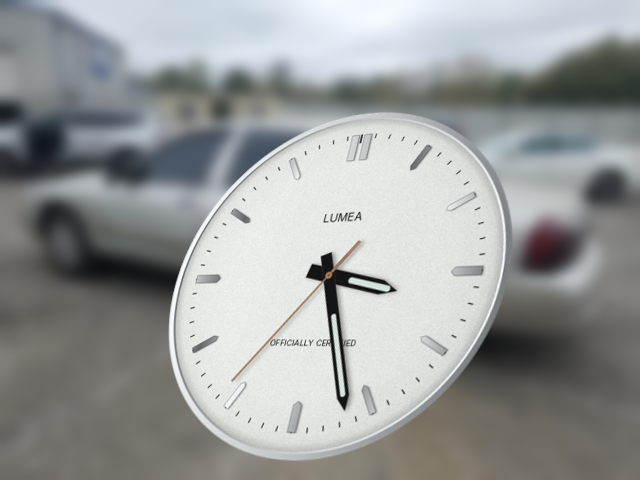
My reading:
**3:26:36**
